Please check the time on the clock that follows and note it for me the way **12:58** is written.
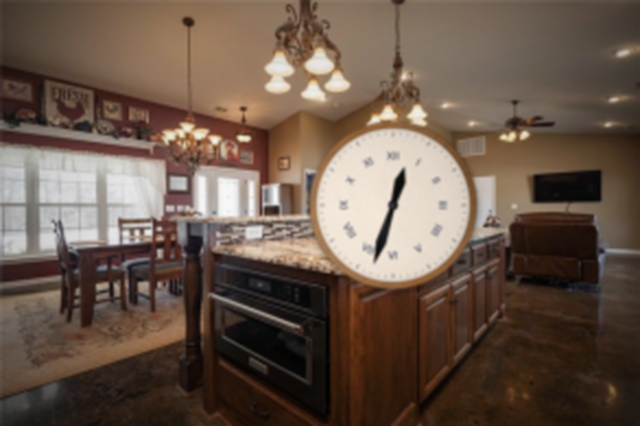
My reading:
**12:33**
